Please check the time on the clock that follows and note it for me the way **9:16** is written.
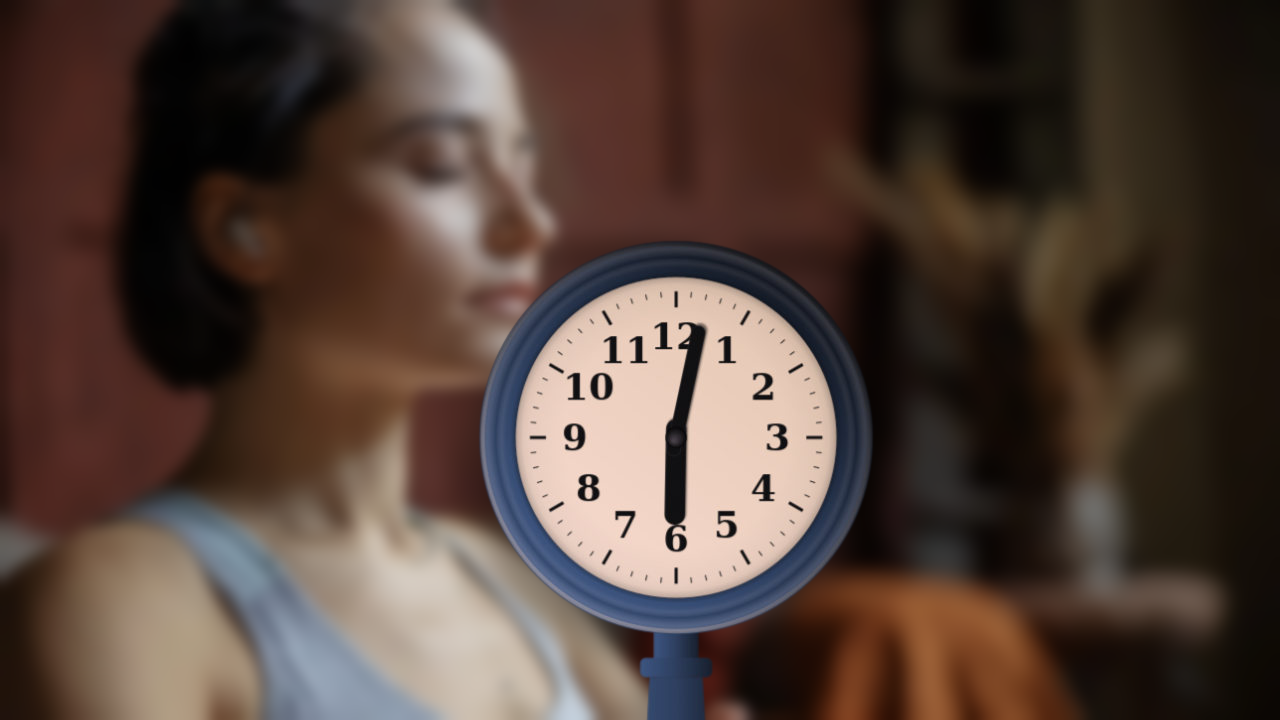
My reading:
**6:02**
